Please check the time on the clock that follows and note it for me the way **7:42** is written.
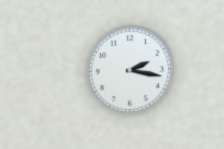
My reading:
**2:17**
